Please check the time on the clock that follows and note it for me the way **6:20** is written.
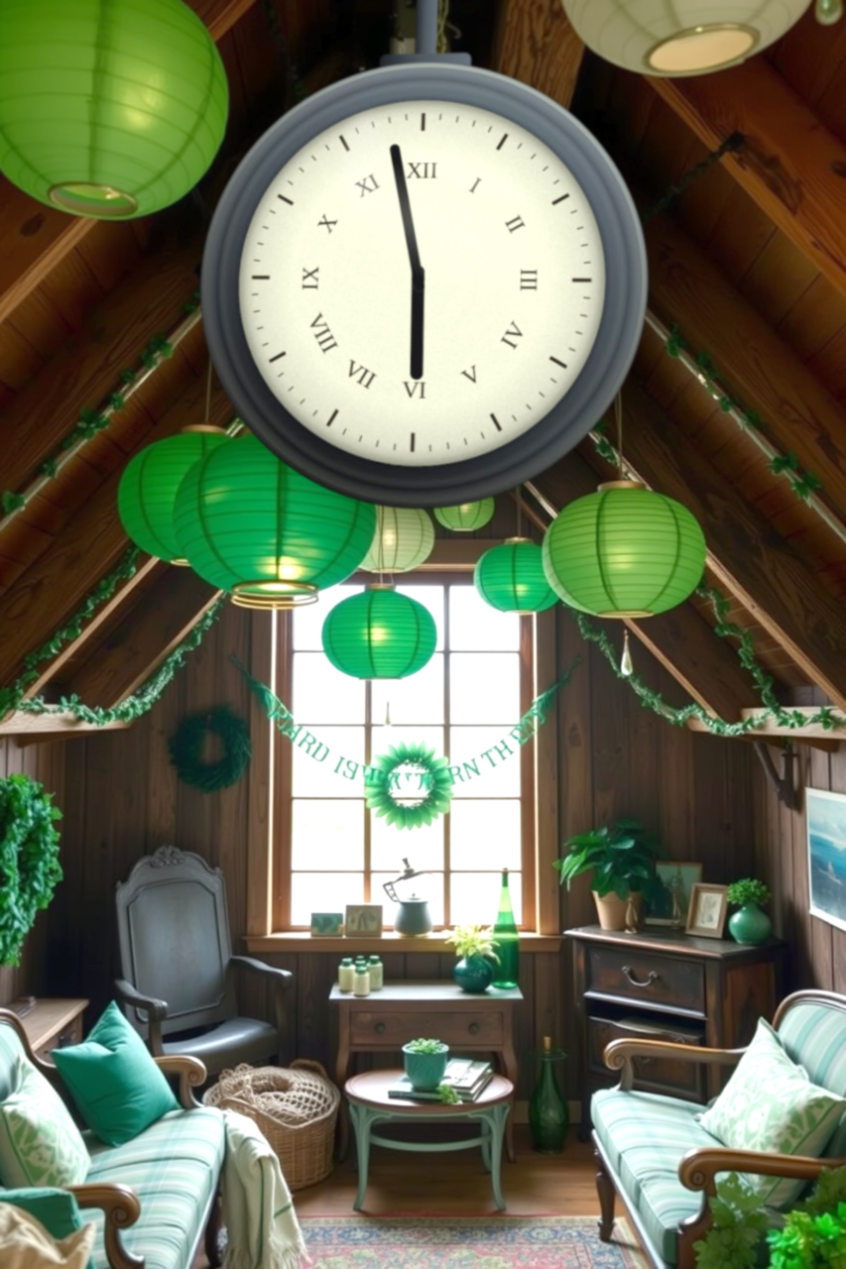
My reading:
**5:58**
